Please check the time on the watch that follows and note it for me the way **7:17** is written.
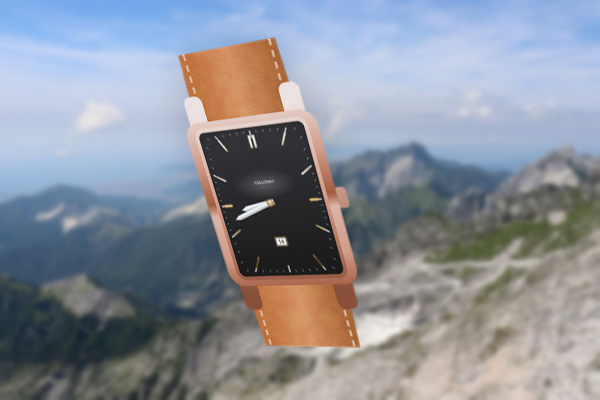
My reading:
**8:42**
